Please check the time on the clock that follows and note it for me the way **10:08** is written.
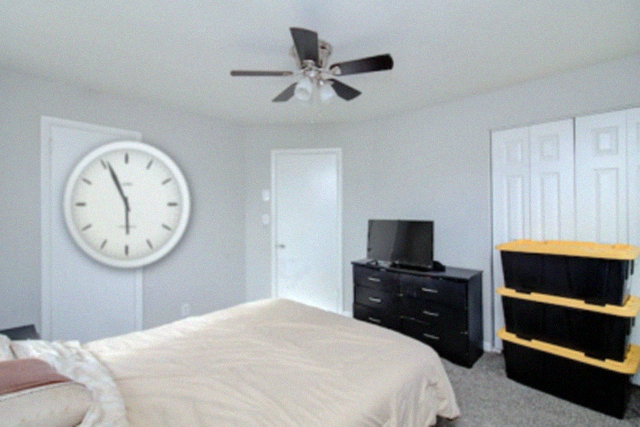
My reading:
**5:56**
